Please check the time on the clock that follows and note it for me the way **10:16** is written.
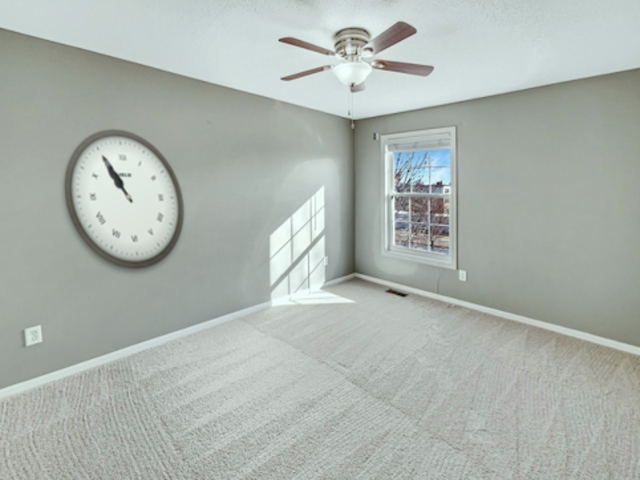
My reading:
**10:55**
